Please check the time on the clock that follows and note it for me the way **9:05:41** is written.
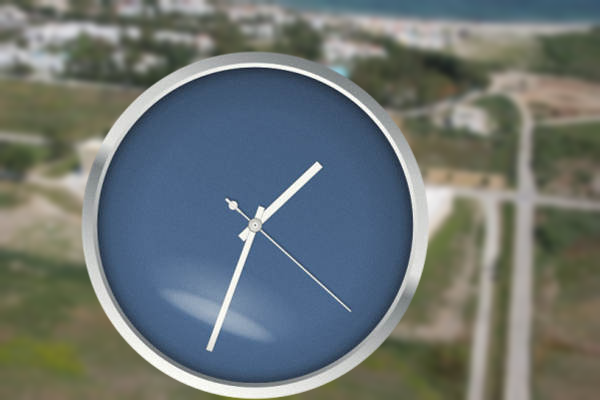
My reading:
**1:33:22**
